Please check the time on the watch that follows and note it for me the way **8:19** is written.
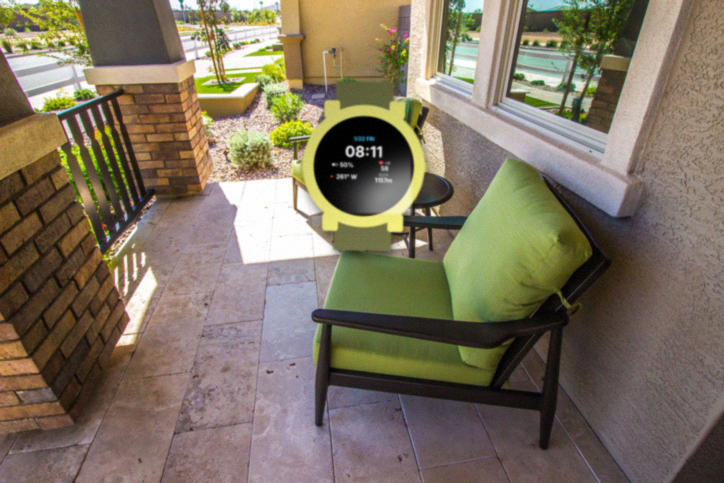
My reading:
**8:11**
